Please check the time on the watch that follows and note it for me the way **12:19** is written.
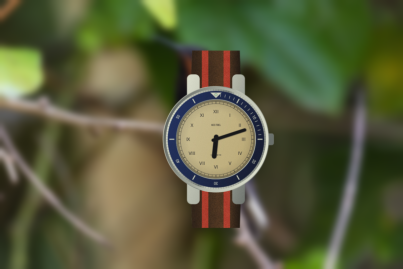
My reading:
**6:12**
